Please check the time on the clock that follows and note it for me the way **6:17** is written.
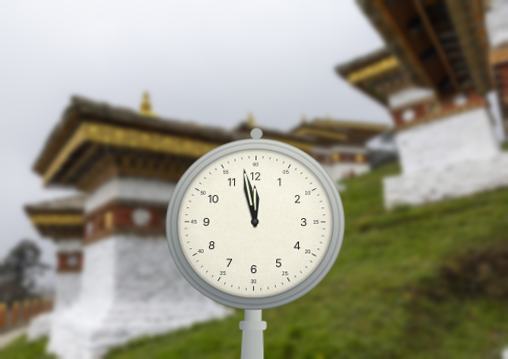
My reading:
**11:58**
